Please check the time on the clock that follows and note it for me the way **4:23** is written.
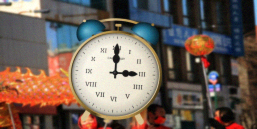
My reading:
**3:00**
